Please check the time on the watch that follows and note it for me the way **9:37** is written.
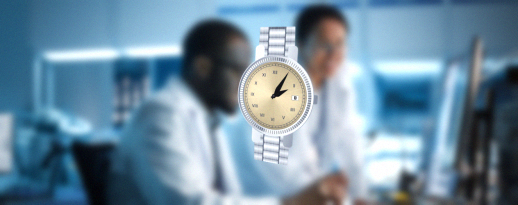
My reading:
**2:05**
